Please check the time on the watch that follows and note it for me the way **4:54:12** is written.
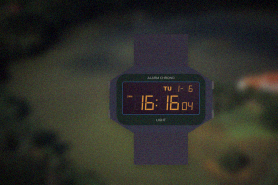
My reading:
**16:16:04**
